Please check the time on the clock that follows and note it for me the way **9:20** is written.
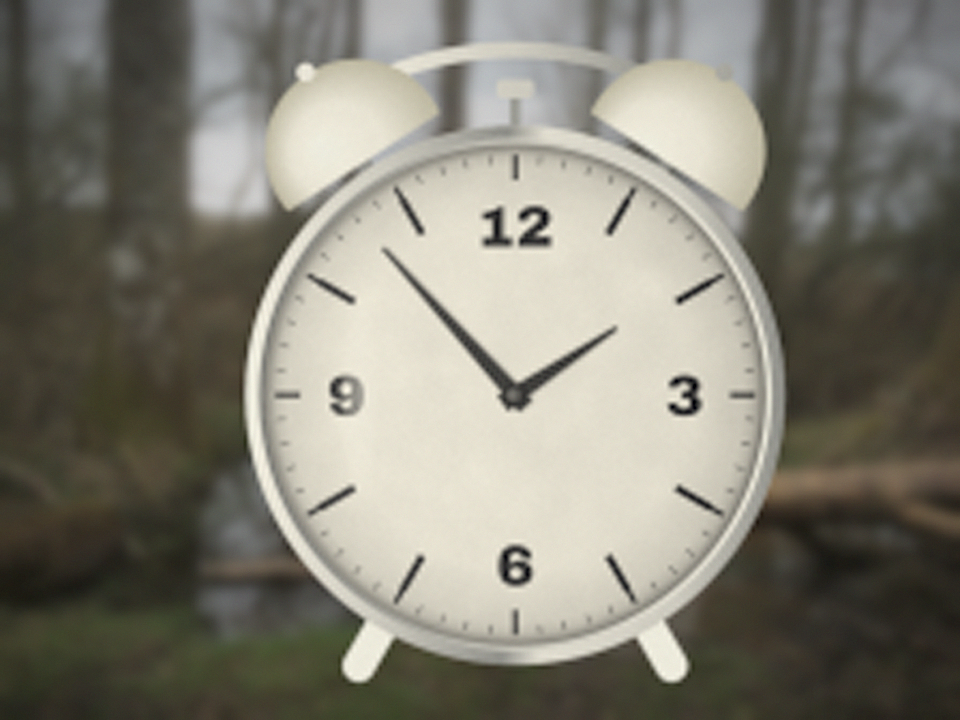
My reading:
**1:53**
